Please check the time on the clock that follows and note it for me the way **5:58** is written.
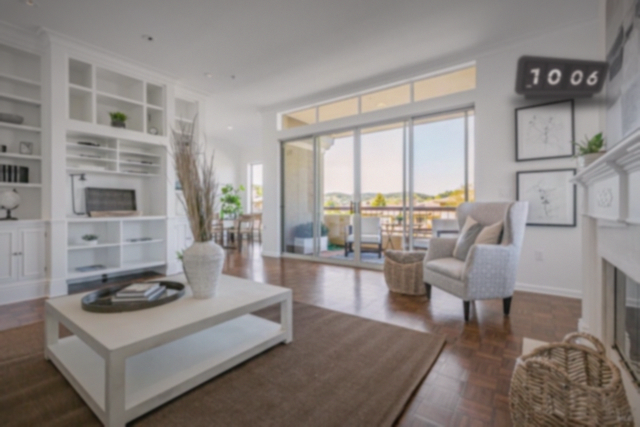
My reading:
**10:06**
